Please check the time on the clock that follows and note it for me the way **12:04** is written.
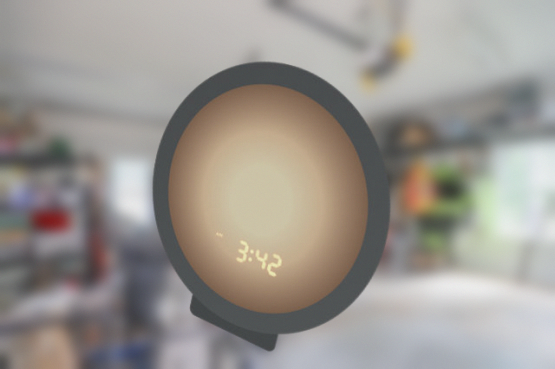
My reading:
**3:42**
